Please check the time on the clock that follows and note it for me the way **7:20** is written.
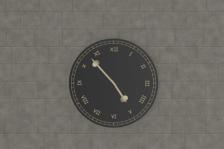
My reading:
**4:53**
